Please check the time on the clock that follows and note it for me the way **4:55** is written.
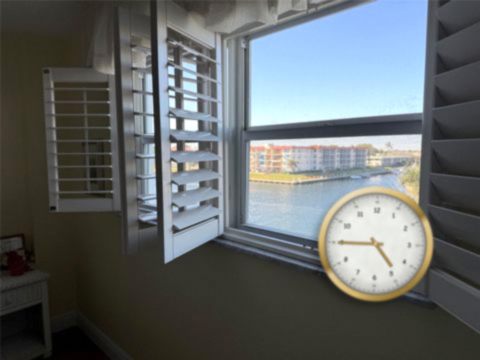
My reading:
**4:45**
